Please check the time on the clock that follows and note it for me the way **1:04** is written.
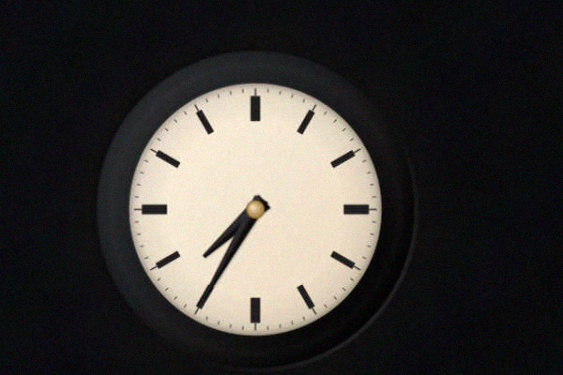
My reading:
**7:35**
